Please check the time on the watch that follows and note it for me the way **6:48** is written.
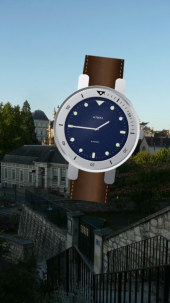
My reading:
**1:45**
